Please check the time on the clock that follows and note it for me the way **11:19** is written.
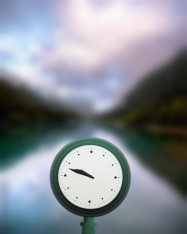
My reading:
**9:48**
